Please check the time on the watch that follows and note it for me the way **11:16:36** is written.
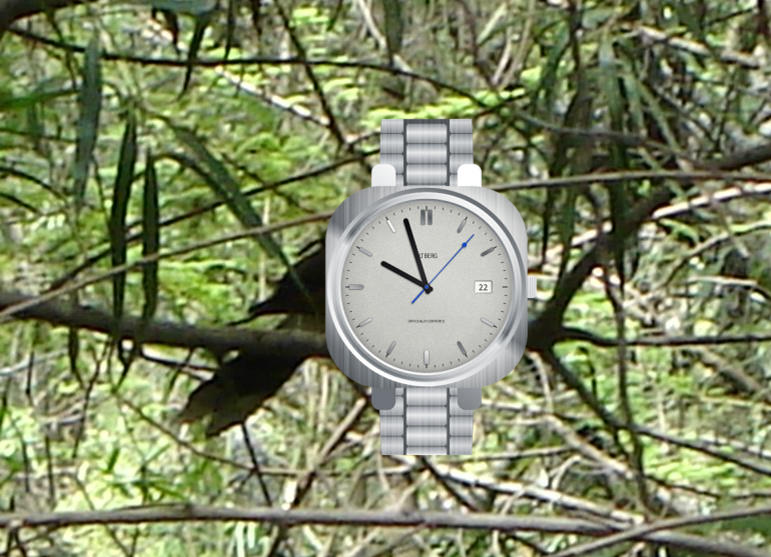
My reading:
**9:57:07**
